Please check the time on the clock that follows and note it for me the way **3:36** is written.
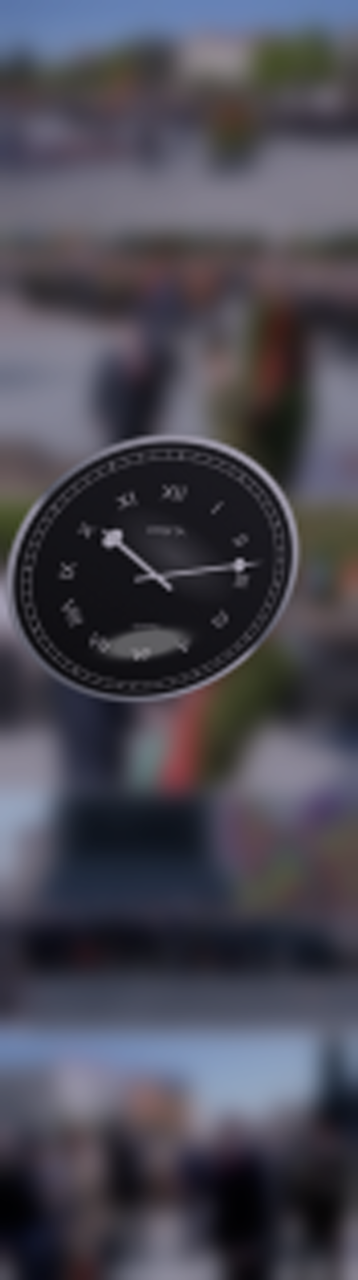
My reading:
**10:13**
